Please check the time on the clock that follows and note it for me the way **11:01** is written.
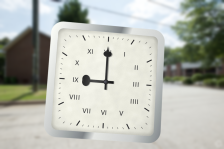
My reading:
**9:00**
